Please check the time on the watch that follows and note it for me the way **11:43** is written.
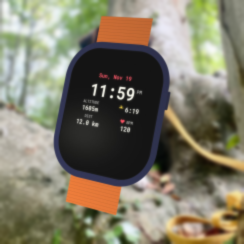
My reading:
**11:59**
